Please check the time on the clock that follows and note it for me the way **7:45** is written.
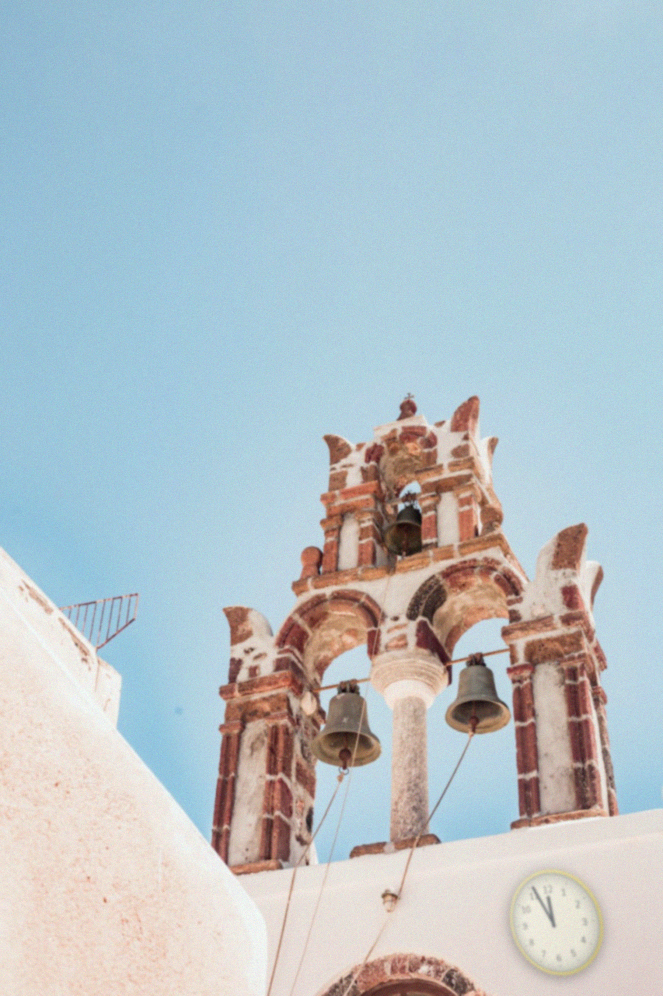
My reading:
**11:56**
